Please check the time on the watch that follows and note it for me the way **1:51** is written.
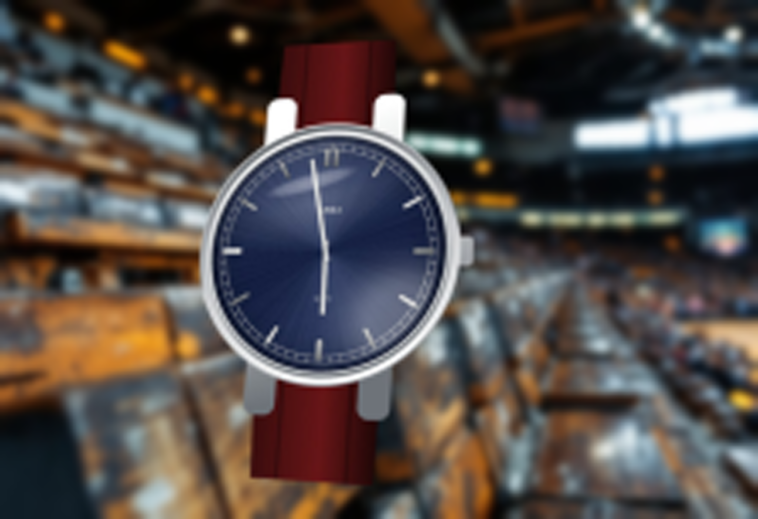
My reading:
**5:58**
